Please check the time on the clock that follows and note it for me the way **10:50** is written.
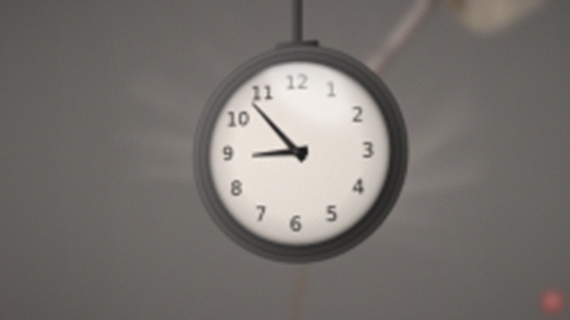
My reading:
**8:53**
